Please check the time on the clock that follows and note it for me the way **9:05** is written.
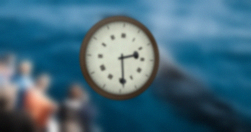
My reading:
**2:29**
